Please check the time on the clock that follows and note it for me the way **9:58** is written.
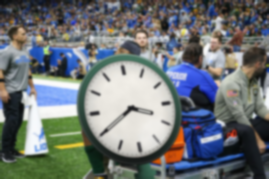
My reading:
**3:40**
